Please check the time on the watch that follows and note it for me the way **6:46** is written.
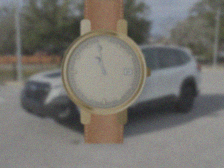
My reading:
**10:58**
